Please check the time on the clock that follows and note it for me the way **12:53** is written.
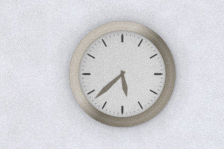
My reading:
**5:38**
